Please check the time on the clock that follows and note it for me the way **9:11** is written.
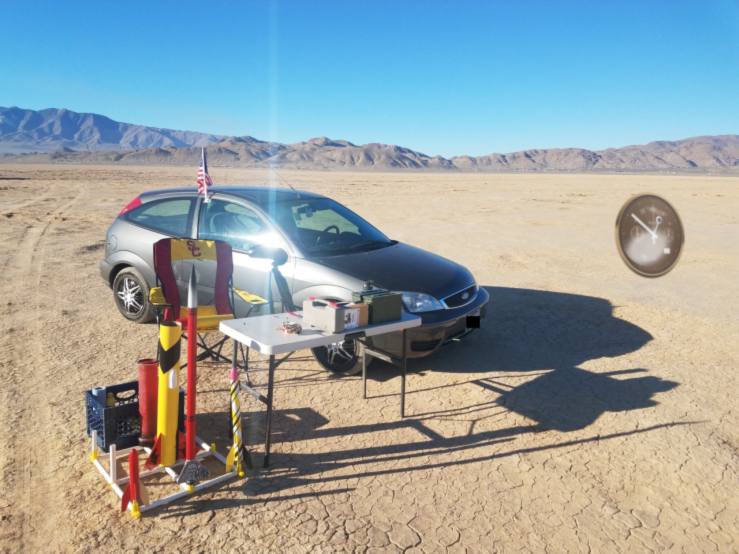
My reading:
**12:51**
